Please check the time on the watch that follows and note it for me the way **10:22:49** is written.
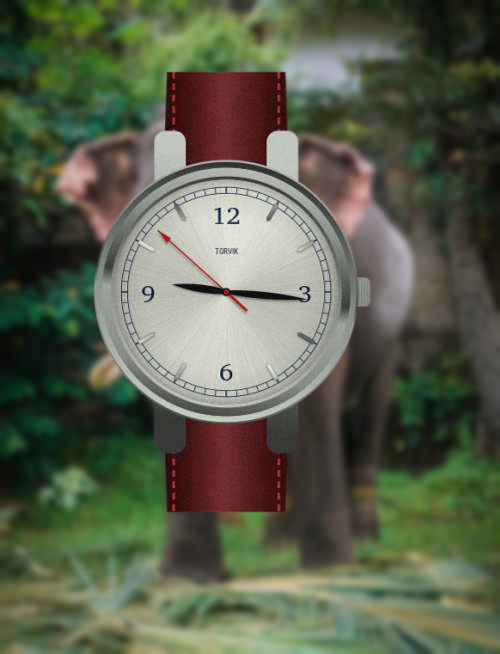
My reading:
**9:15:52**
